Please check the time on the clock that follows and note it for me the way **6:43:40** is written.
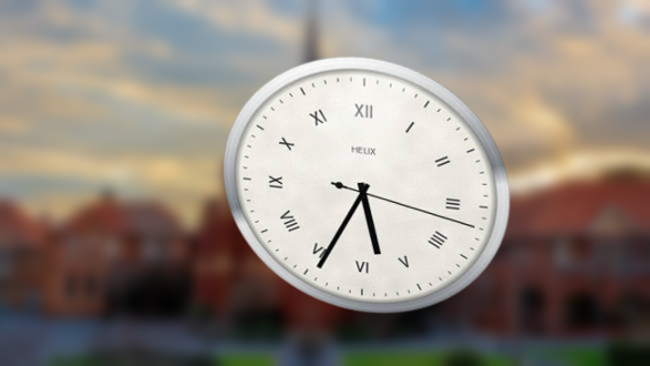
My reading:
**5:34:17**
